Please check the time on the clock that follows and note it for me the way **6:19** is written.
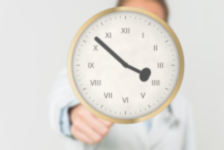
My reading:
**3:52**
